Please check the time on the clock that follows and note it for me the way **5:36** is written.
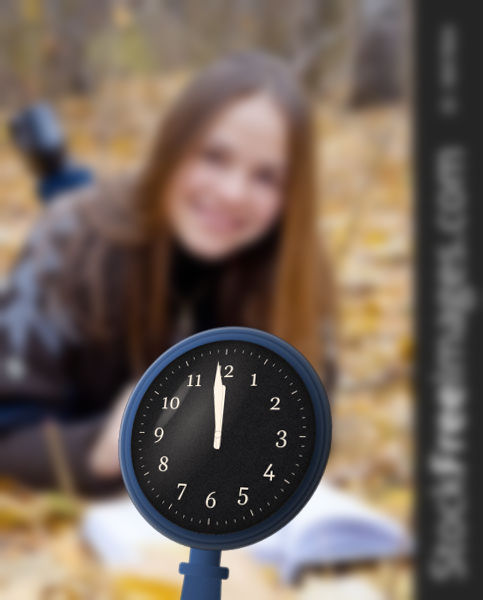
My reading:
**11:59**
